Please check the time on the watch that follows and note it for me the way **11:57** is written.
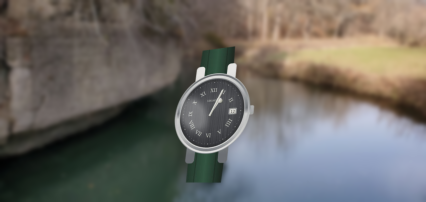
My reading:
**1:04**
